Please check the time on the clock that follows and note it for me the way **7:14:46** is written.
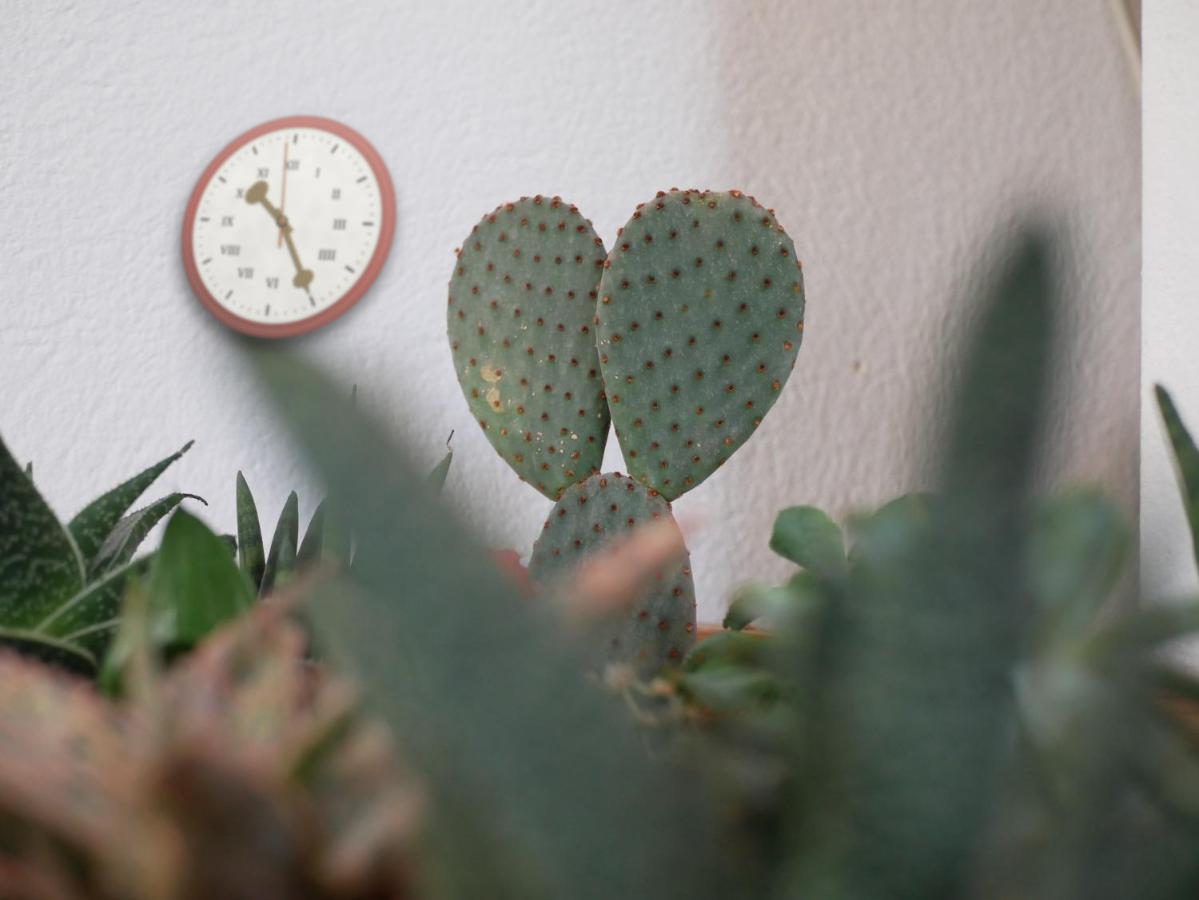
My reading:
**10:24:59**
